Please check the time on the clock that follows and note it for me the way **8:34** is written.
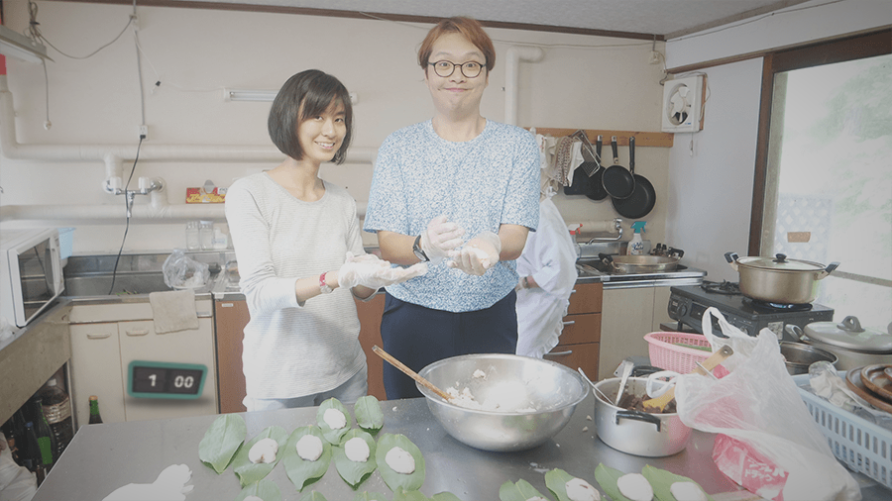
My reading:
**1:00**
